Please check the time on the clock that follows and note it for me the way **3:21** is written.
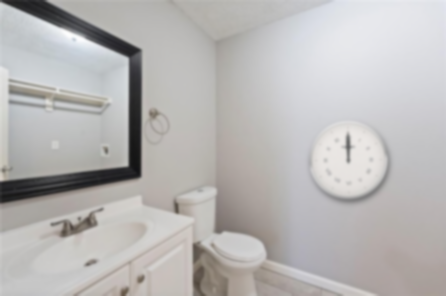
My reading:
**12:00**
